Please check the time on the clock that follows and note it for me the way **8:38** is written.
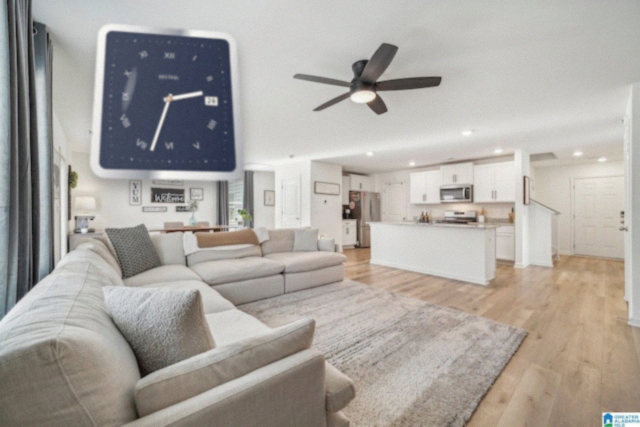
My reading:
**2:33**
